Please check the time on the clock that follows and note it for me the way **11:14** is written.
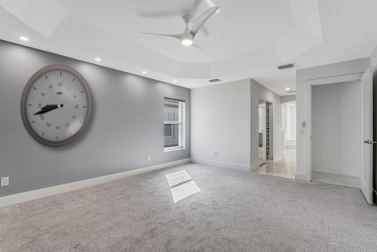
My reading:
**8:42**
